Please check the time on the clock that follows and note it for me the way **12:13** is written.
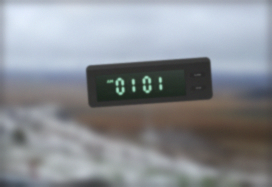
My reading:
**1:01**
